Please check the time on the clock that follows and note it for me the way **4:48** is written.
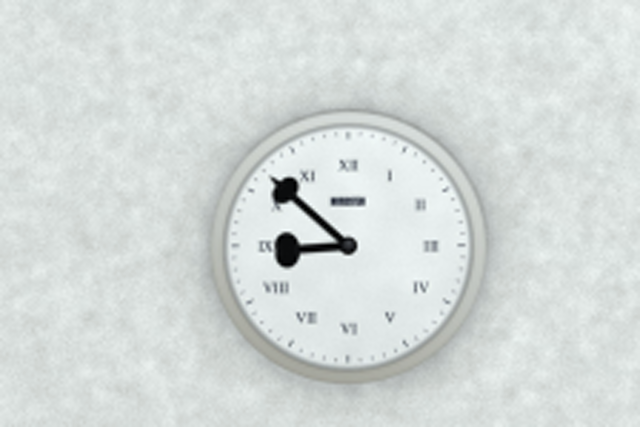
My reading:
**8:52**
